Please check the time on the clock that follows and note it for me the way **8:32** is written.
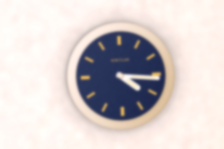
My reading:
**4:16**
